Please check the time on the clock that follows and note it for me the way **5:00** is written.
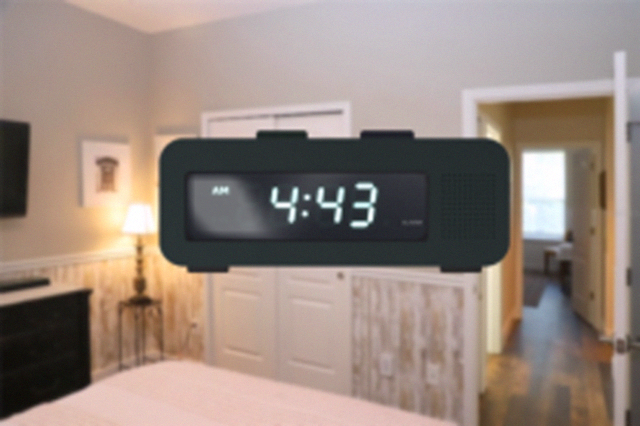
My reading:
**4:43**
